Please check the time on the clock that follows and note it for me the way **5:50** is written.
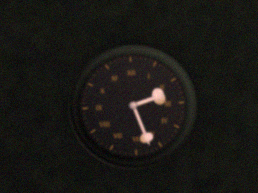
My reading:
**2:27**
